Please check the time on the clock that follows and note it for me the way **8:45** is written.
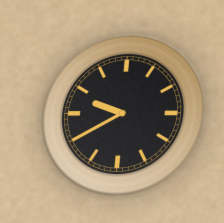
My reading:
**9:40**
